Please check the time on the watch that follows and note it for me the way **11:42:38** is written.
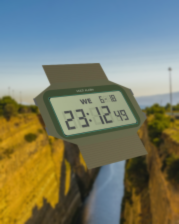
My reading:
**23:12:49**
